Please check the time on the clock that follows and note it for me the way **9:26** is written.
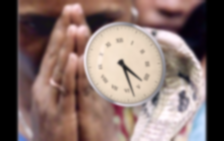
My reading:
**4:28**
